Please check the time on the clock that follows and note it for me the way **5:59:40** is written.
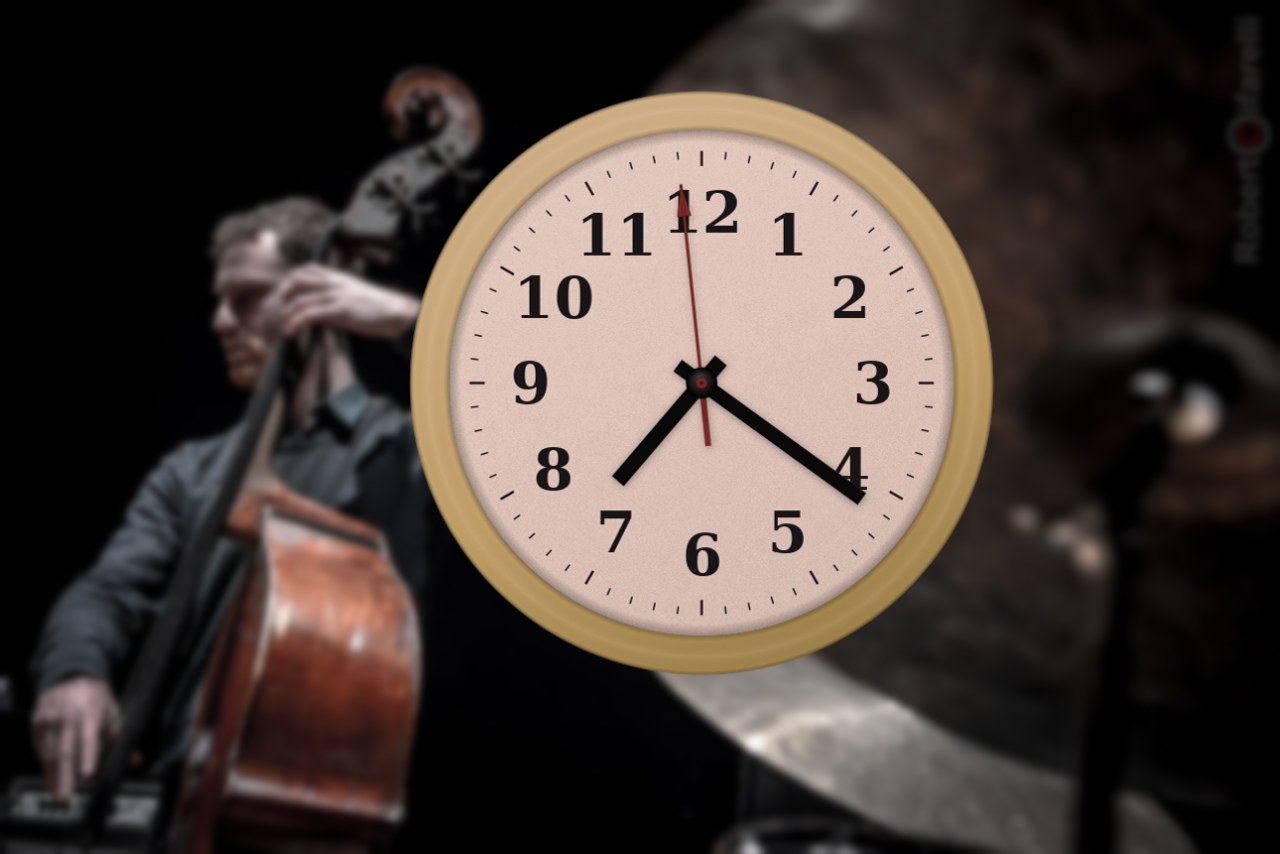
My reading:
**7:20:59**
